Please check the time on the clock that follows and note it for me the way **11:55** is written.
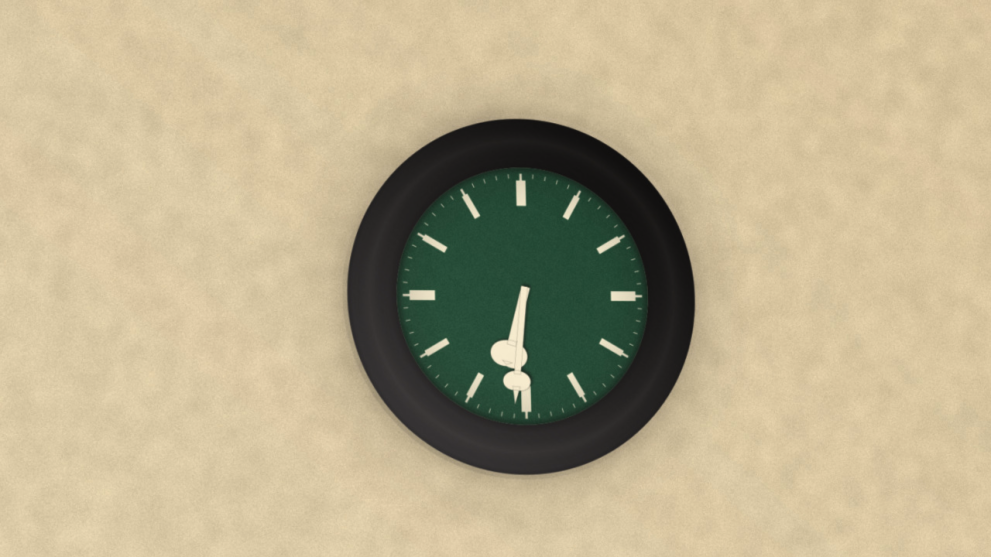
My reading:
**6:31**
